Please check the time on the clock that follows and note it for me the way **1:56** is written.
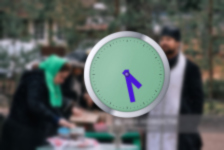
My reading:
**4:28**
